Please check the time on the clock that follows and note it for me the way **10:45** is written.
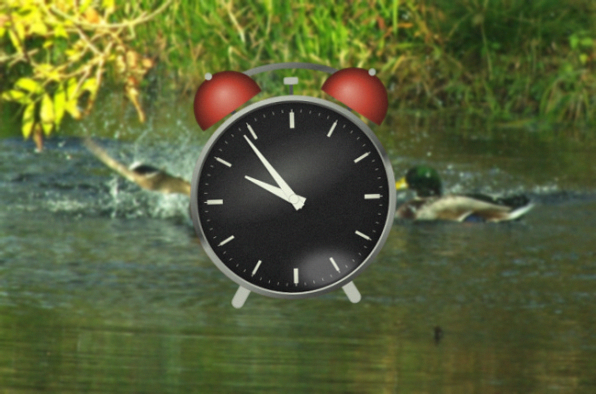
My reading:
**9:54**
